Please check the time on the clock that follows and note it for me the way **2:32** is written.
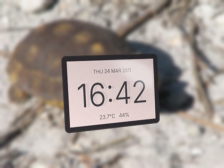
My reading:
**16:42**
